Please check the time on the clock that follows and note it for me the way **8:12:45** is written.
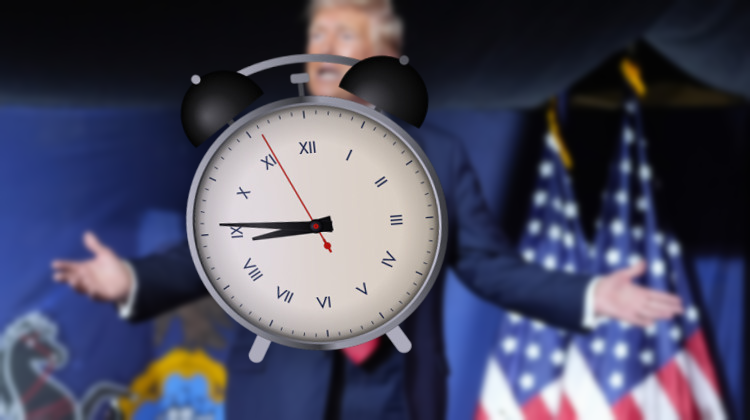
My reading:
**8:45:56**
